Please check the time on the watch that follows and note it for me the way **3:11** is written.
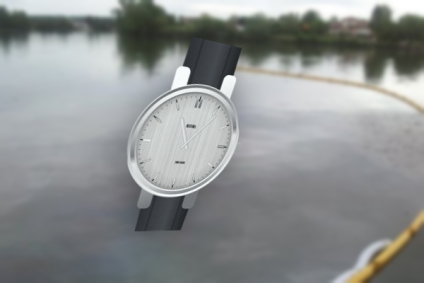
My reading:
**11:06**
